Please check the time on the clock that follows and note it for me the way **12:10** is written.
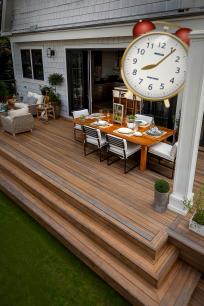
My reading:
**8:06**
